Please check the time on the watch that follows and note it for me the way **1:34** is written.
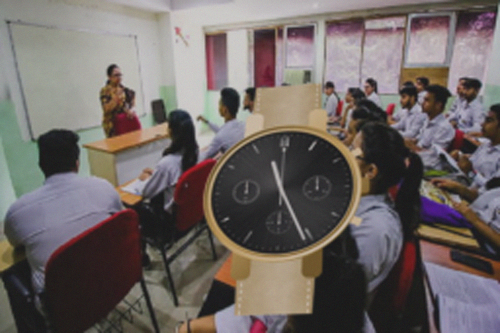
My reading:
**11:26**
